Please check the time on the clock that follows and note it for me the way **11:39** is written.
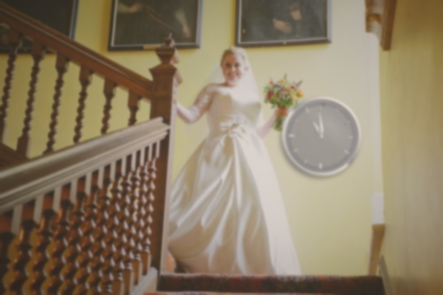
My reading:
**10:59**
